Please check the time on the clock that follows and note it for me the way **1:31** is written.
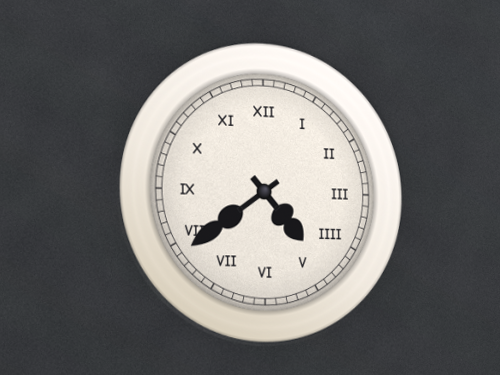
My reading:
**4:39**
